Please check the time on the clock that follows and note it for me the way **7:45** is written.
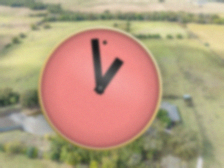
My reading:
**12:58**
